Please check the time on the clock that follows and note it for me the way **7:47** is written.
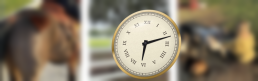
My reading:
**6:12**
